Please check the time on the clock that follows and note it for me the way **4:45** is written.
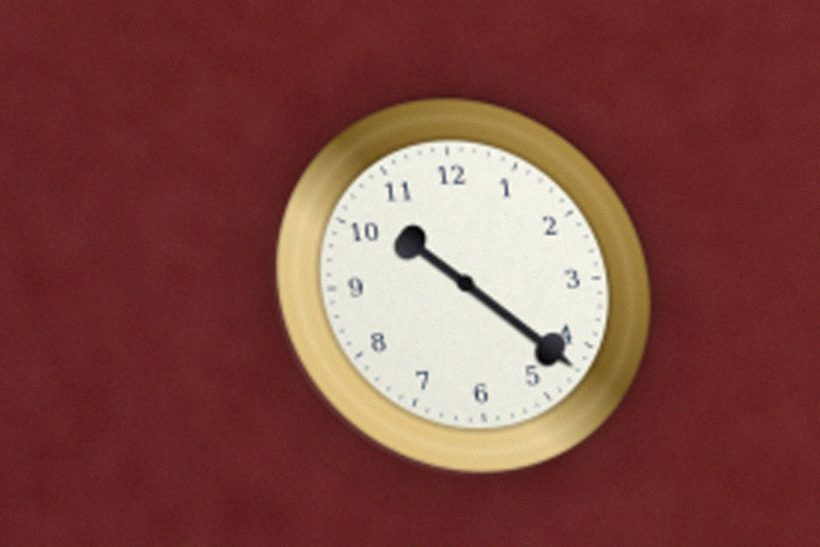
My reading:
**10:22**
